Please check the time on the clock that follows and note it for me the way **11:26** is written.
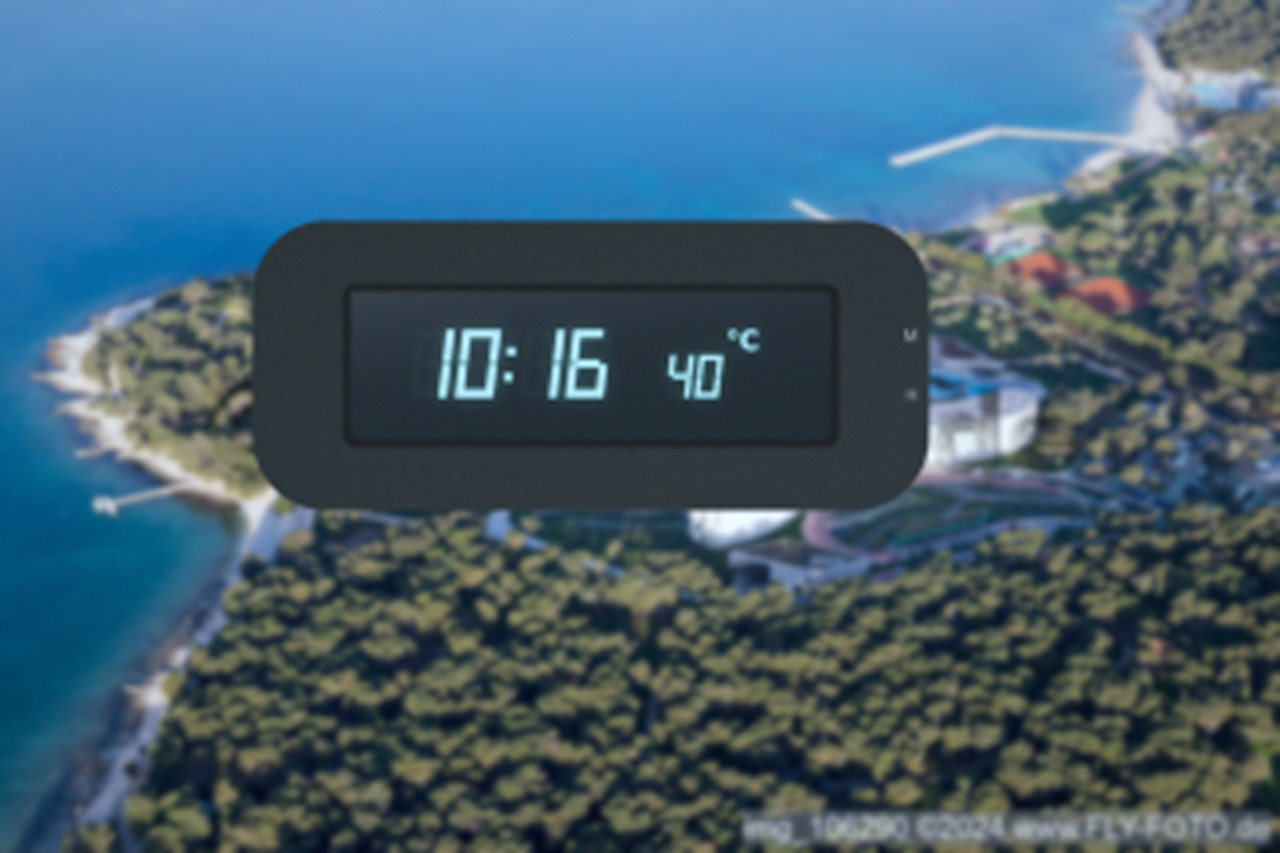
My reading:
**10:16**
